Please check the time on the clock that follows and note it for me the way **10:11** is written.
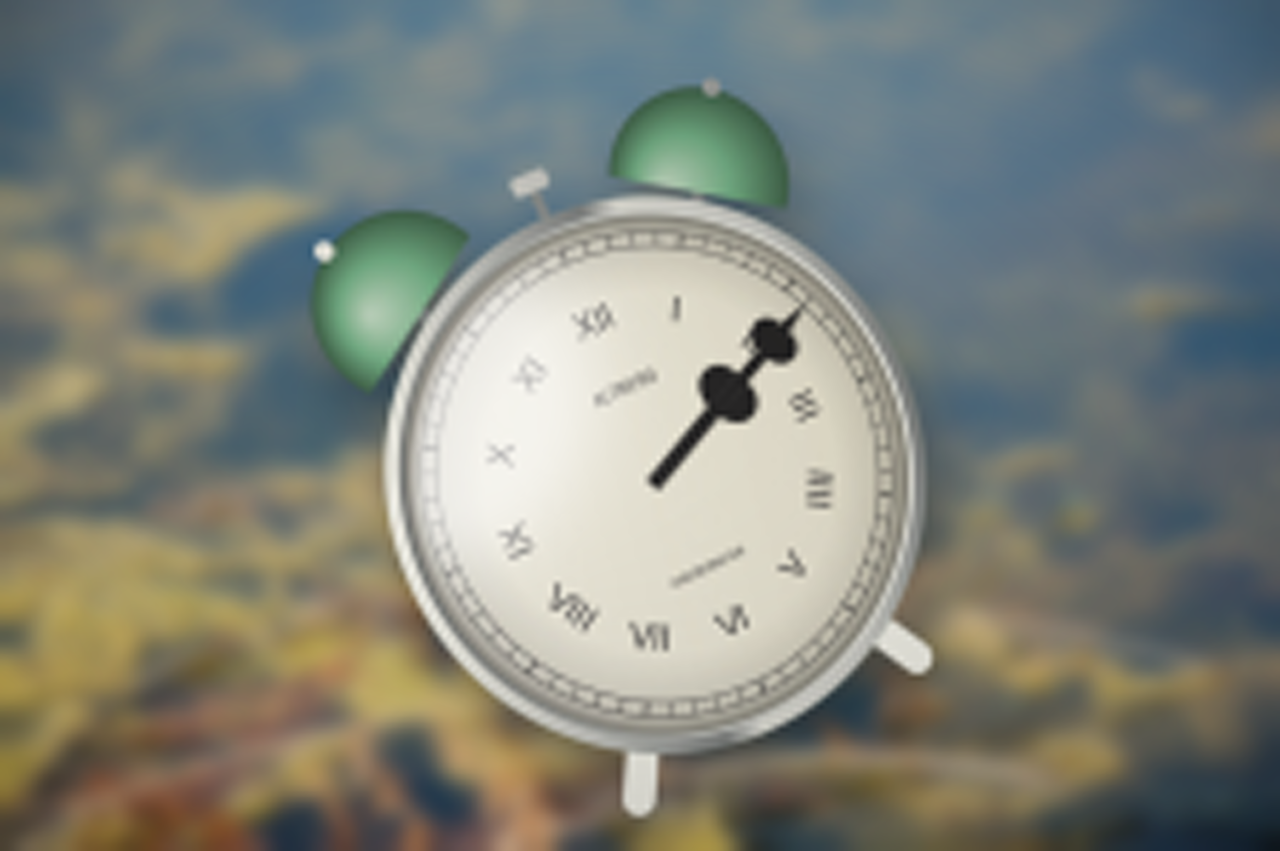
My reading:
**2:11**
